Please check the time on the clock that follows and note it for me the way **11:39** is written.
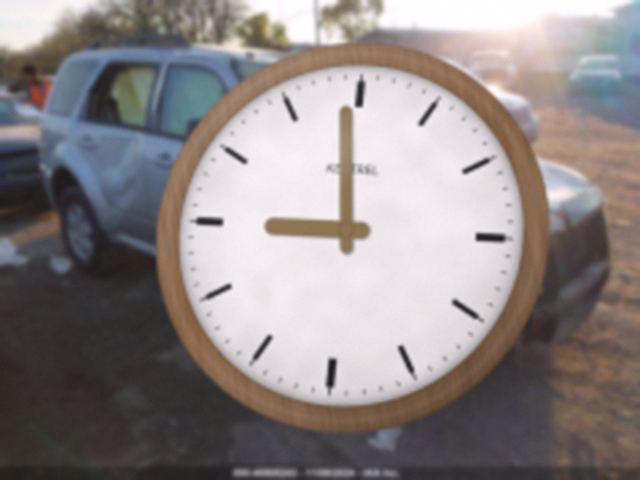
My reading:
**8:59**
